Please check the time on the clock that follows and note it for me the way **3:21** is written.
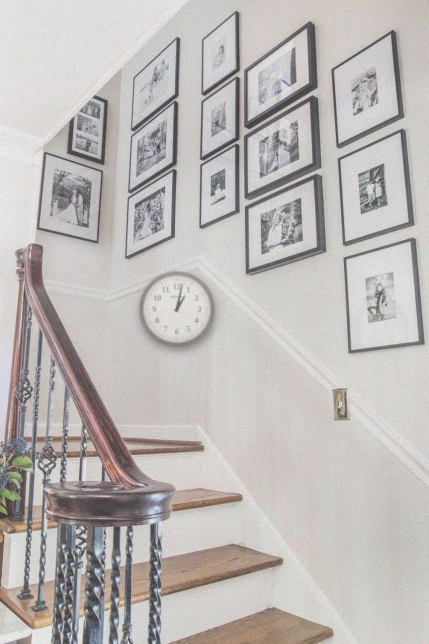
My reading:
**1:02**
